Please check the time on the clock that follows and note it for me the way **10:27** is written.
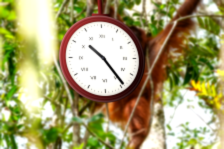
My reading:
**10:24**
